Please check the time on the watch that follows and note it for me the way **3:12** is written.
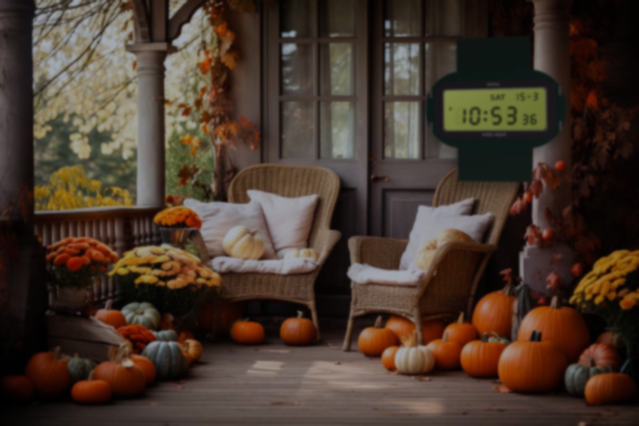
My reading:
**10:53**
